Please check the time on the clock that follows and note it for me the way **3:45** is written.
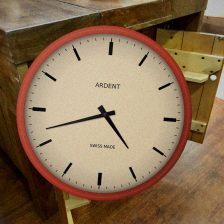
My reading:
**4:42**
